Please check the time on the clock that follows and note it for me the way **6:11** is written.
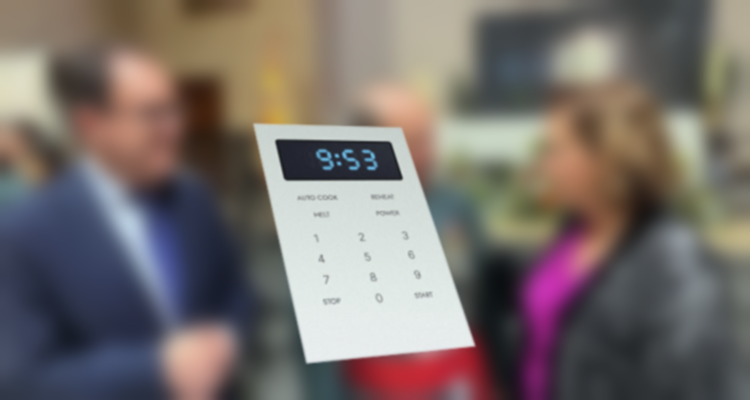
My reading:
**9:53**
